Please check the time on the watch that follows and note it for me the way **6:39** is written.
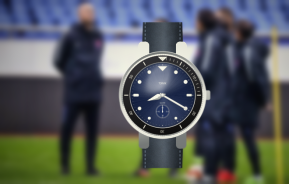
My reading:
**8:20**
